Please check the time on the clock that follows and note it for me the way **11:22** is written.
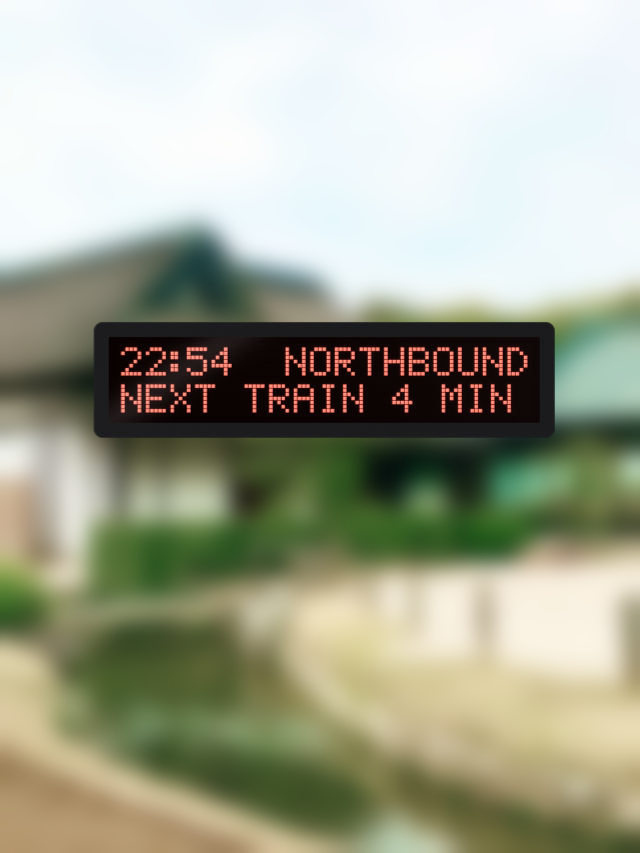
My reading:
**22:54**
